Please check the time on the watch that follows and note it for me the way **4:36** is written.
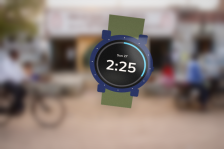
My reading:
**2:25**
